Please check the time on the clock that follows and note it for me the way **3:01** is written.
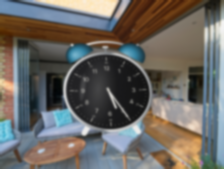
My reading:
**5:25**
